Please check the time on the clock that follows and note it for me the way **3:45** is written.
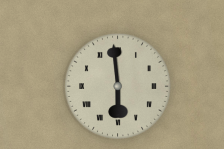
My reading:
**5:59**
